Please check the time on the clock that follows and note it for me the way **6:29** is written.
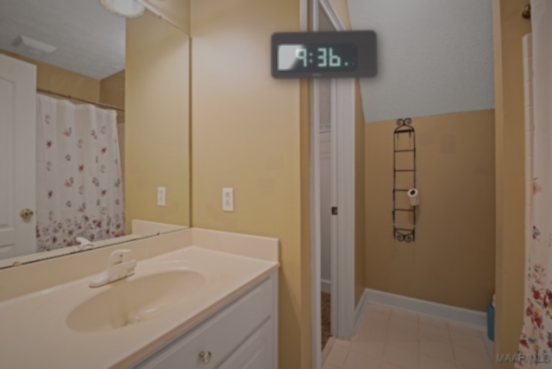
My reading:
**9:36**
